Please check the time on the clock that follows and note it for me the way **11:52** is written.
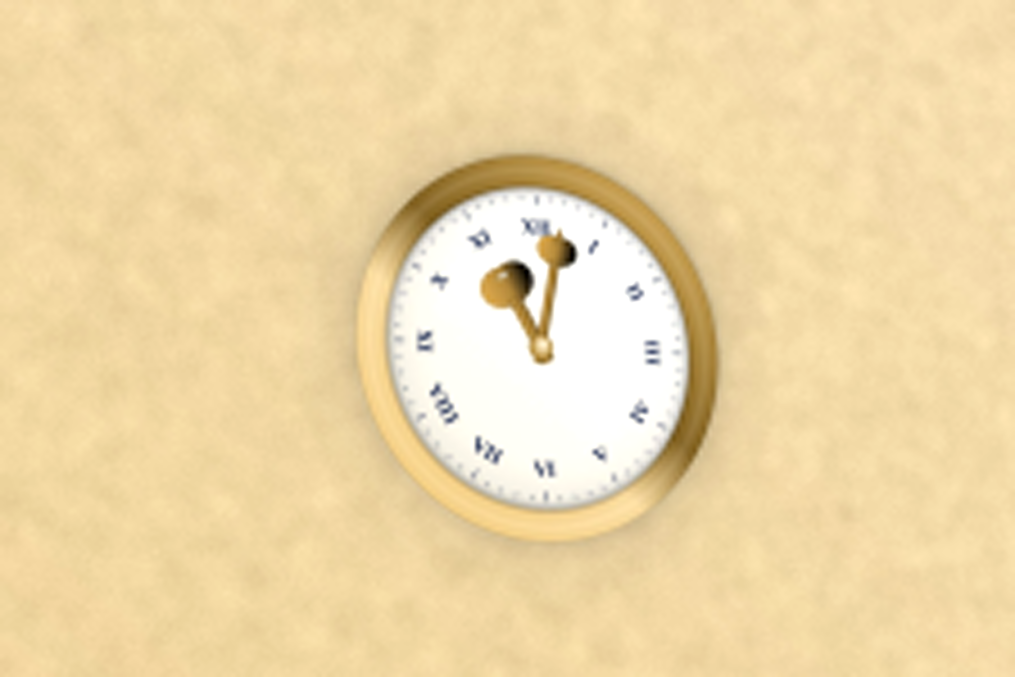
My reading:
**11:02**
